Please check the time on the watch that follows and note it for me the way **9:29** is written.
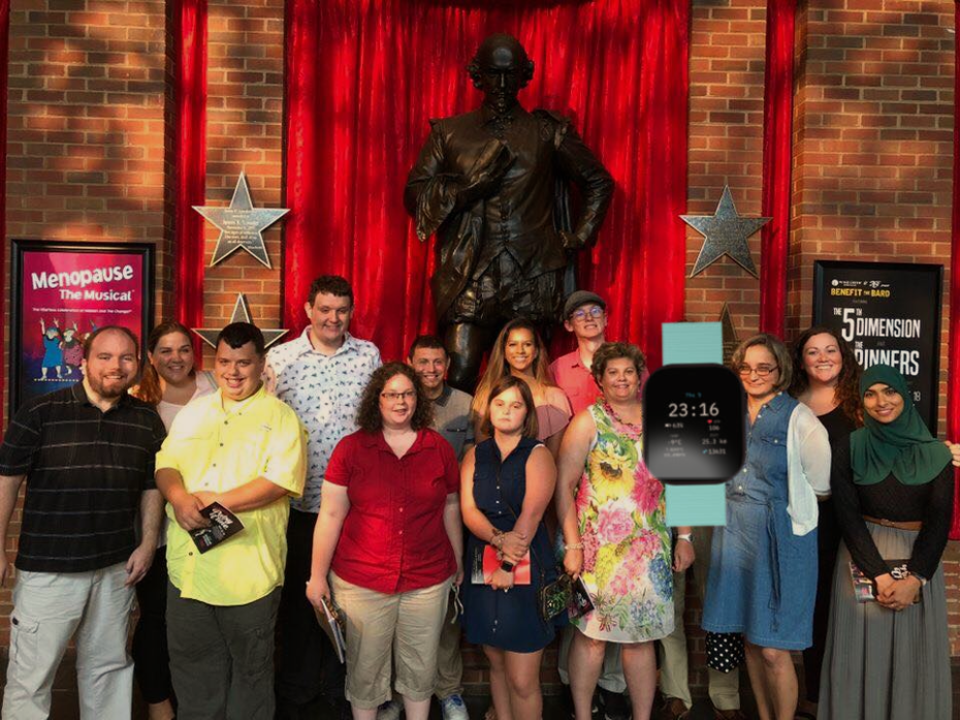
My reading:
**23:16**
